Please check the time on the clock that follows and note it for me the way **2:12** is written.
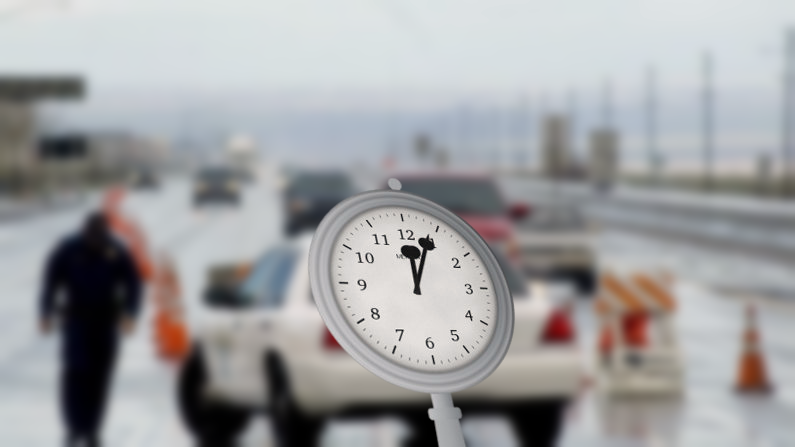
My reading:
**12:04**
